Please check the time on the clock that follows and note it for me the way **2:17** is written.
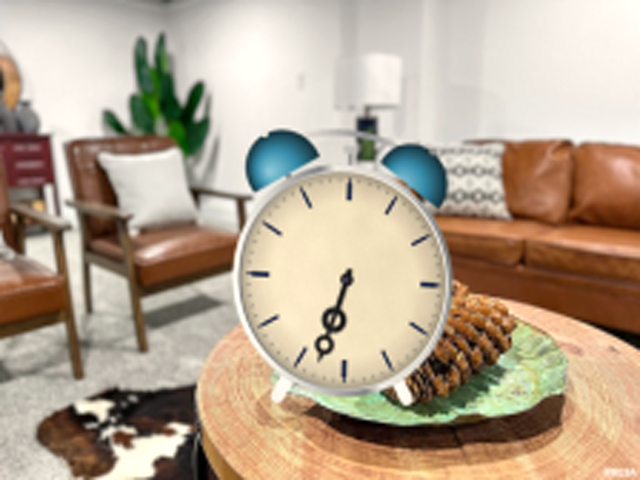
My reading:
**6:33**
